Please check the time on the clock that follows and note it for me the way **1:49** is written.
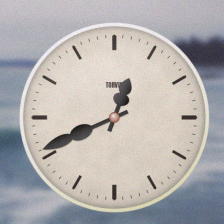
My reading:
**12:41**
